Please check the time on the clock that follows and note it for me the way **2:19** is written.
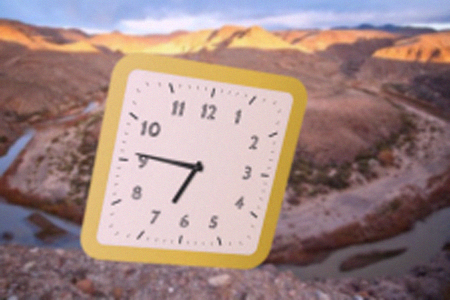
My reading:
**6:46**
